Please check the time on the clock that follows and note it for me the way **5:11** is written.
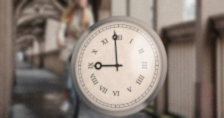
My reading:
**8:59**
